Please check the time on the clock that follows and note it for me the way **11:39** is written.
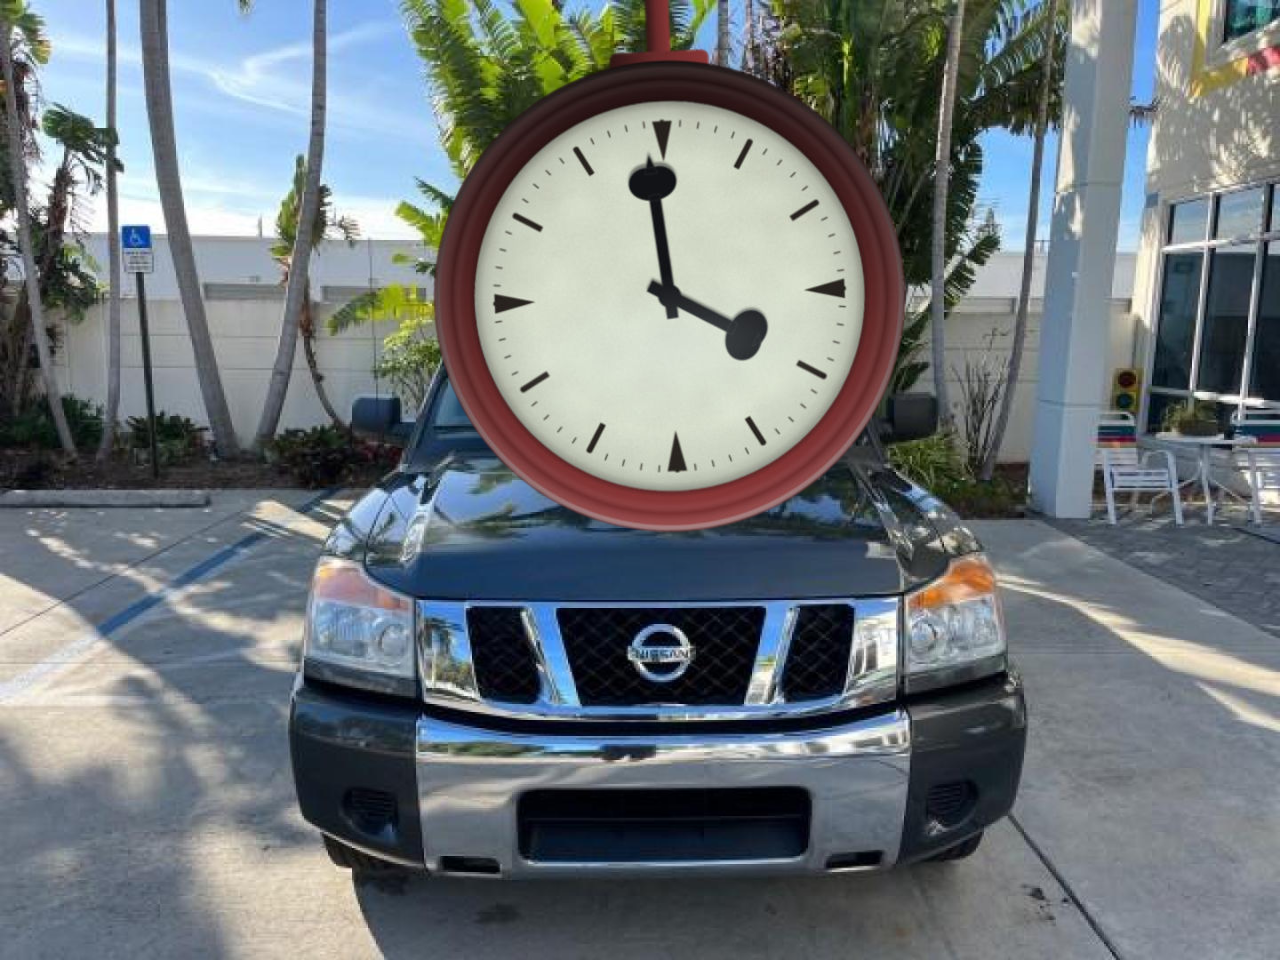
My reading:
**3:59**
